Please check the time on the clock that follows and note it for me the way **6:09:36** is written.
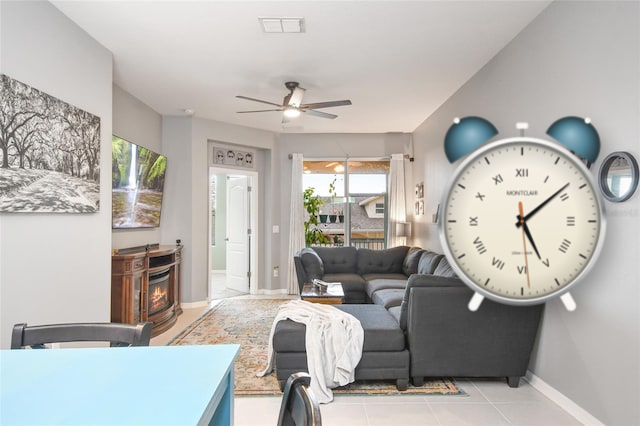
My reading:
**5:08:29**
